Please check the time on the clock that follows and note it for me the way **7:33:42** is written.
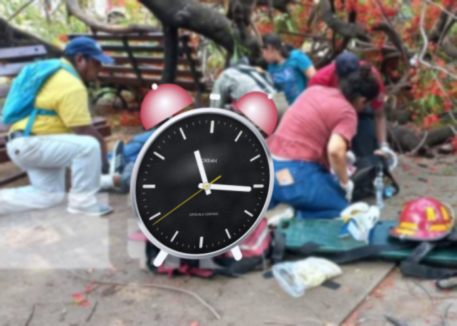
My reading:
**11:15:39**
